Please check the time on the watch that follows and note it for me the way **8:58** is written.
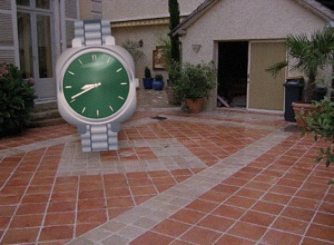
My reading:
**8:41**
